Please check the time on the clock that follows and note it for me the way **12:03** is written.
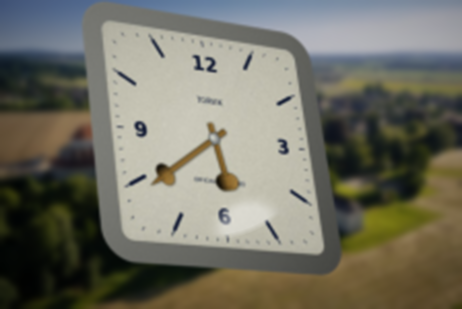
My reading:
**5:39**
